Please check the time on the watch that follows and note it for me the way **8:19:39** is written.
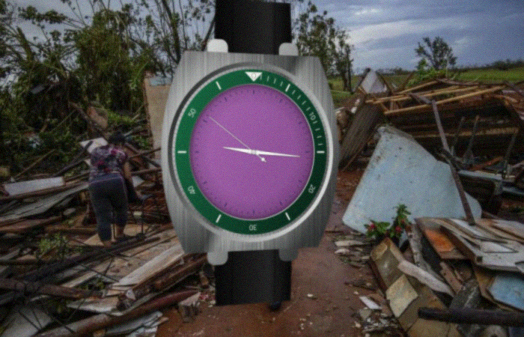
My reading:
**9:15:51**
